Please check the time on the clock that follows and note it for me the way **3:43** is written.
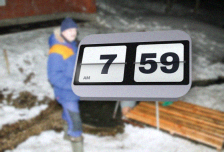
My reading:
**7:59**
